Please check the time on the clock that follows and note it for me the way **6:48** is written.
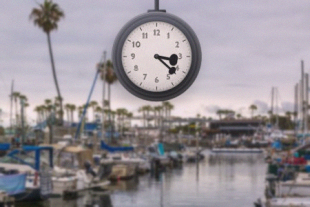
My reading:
**3:22**
